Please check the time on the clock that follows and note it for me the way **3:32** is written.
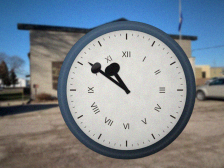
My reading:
**10:51**
